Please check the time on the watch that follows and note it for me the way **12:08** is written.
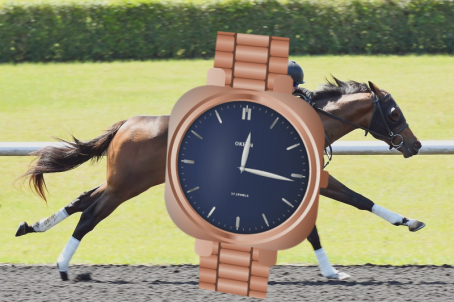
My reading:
**12:16**
